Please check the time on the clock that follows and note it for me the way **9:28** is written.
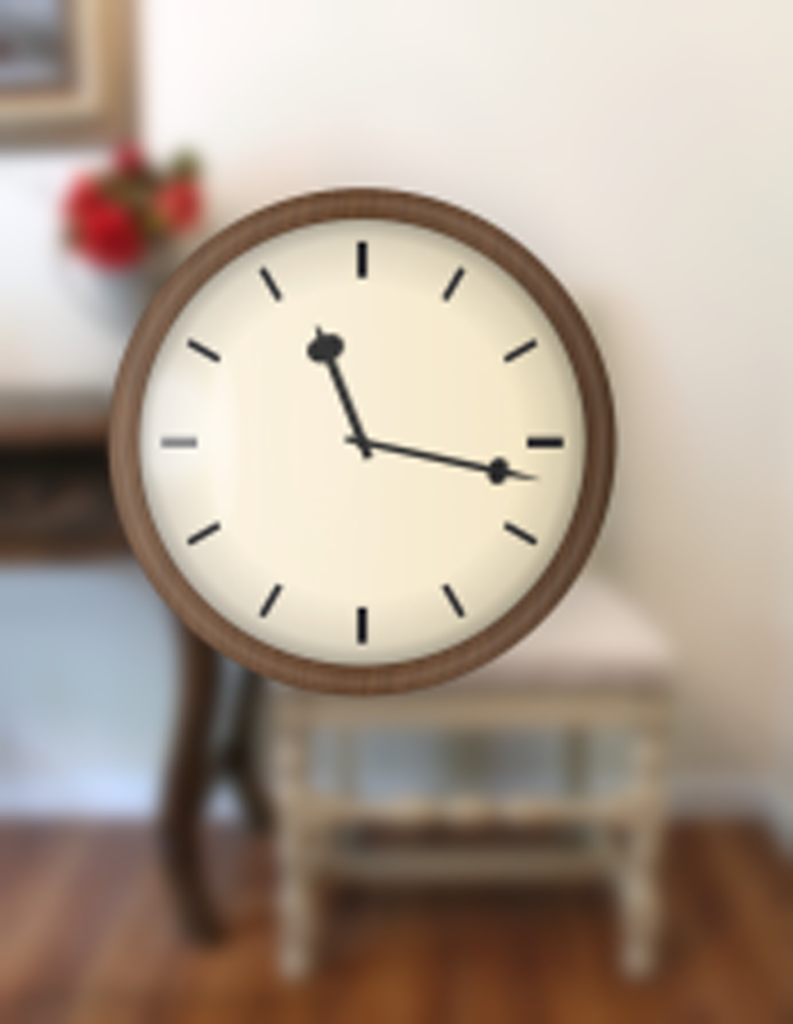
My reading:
**11:17**
